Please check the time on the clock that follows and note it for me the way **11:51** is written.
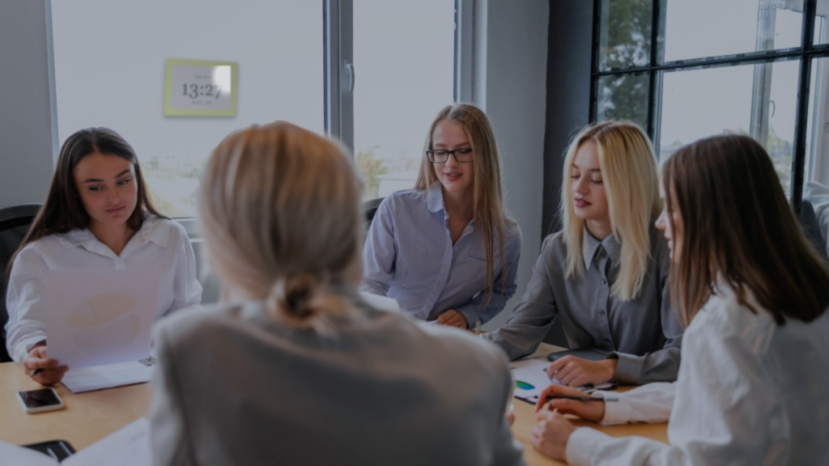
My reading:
**13:27**
